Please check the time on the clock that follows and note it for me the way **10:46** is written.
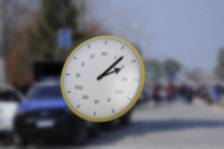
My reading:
**2:07**
